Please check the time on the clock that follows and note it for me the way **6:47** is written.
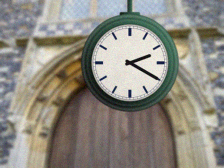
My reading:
**2:20**
